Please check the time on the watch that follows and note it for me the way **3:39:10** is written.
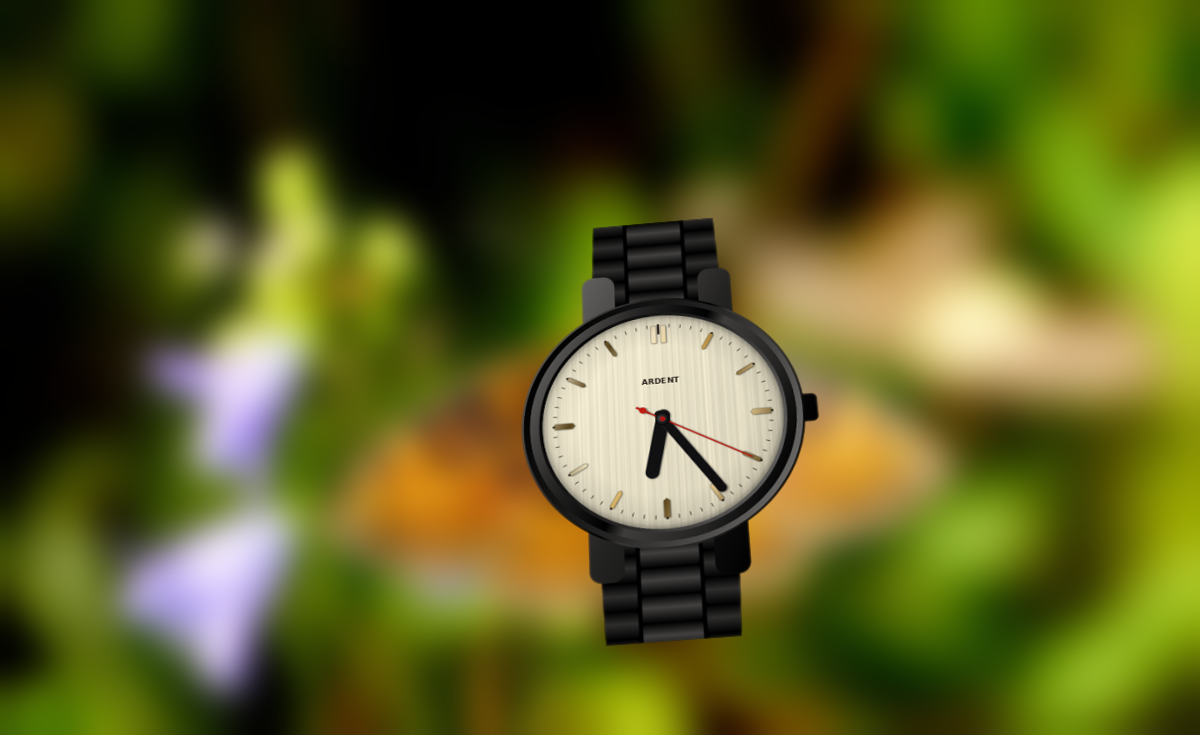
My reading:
**6:24:20**
